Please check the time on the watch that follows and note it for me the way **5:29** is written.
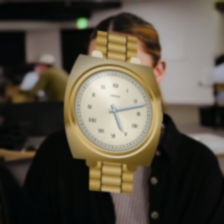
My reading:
**5:12**
